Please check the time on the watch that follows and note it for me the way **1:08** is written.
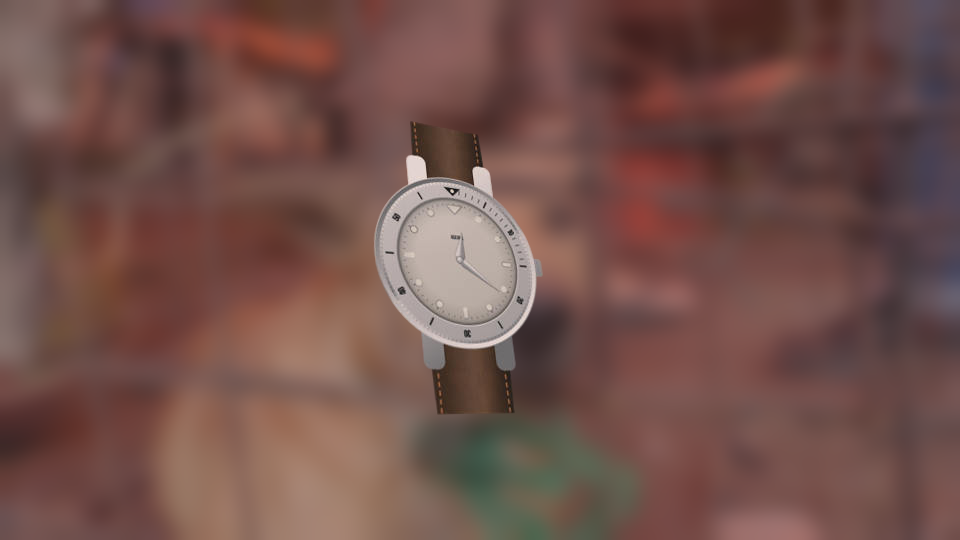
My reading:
**12:21**
